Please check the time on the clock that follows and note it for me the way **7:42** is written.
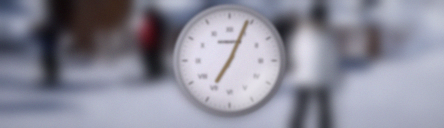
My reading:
**7:04**
